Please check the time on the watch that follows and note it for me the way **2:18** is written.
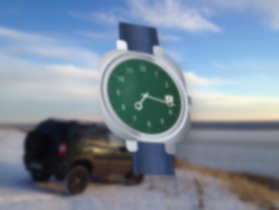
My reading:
**7:17**
